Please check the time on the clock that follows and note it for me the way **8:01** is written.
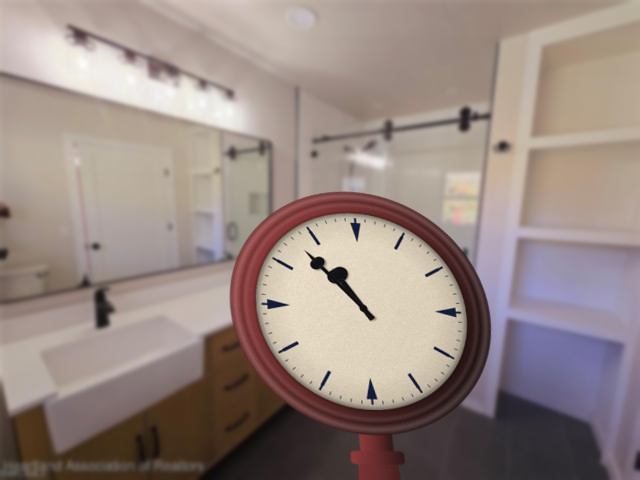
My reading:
**10:53**
